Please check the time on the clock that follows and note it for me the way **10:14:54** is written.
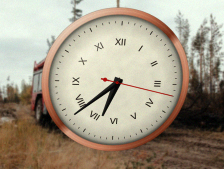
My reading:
**6:38:17**
